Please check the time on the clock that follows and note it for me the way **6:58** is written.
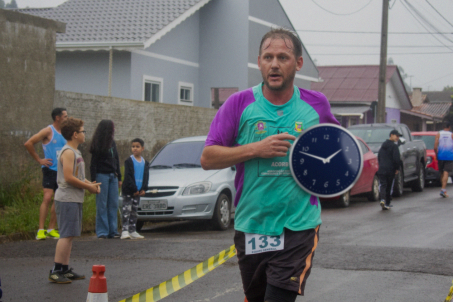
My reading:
**1:48**
